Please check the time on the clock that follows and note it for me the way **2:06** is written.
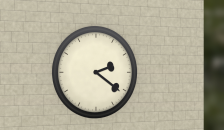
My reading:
**2:21**
